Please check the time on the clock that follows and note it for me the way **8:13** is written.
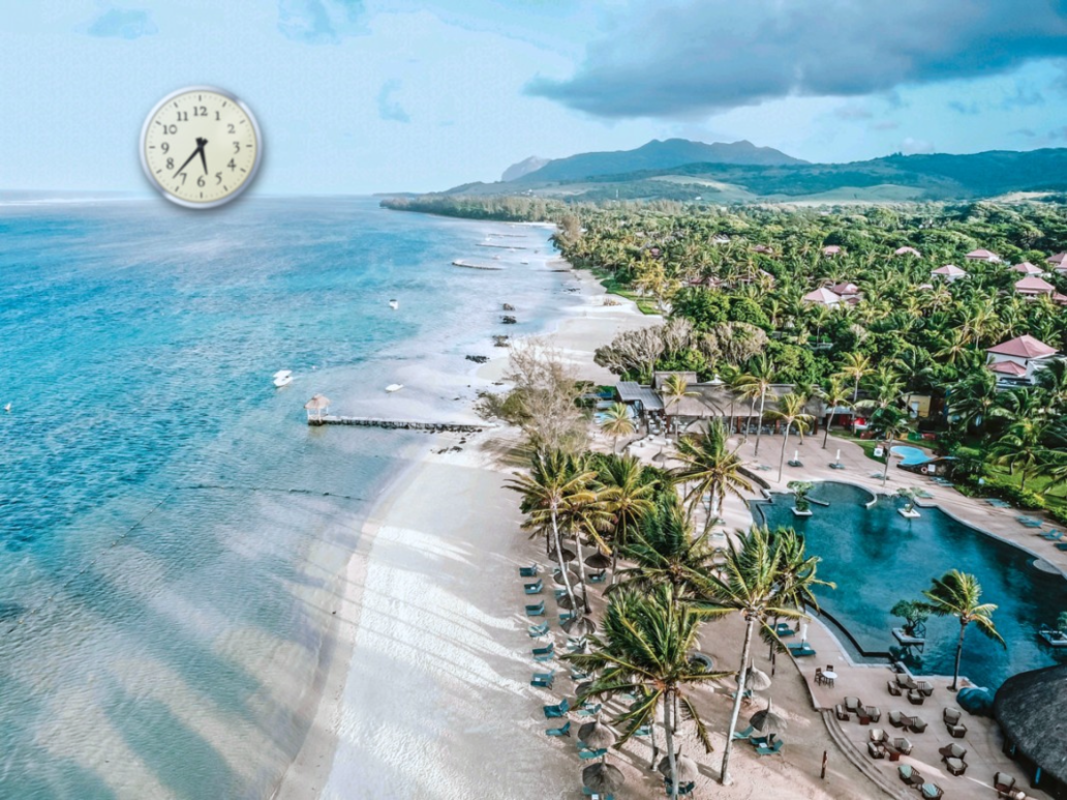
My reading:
**5:37**
